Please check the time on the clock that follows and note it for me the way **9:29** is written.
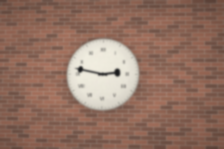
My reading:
**2:47**
